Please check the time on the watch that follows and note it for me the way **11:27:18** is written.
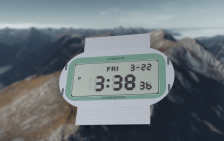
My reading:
**3:38:36**
